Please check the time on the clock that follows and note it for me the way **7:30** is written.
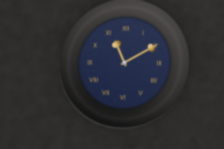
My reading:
**11:10**
